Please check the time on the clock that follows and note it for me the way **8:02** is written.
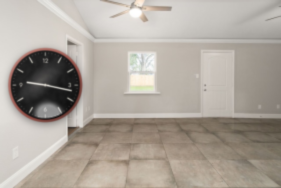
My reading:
**9:17**
